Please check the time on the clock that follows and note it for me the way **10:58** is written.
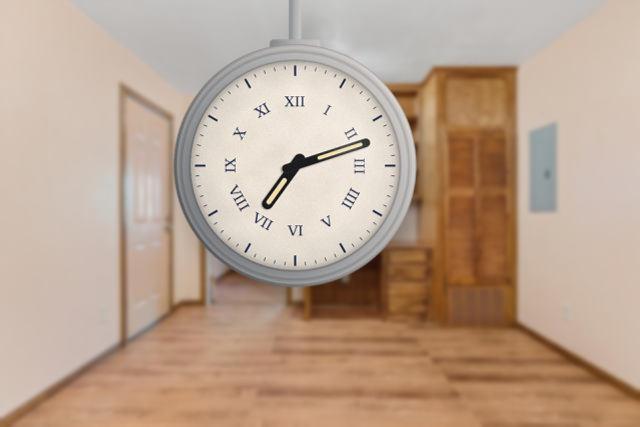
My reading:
**7:12**
